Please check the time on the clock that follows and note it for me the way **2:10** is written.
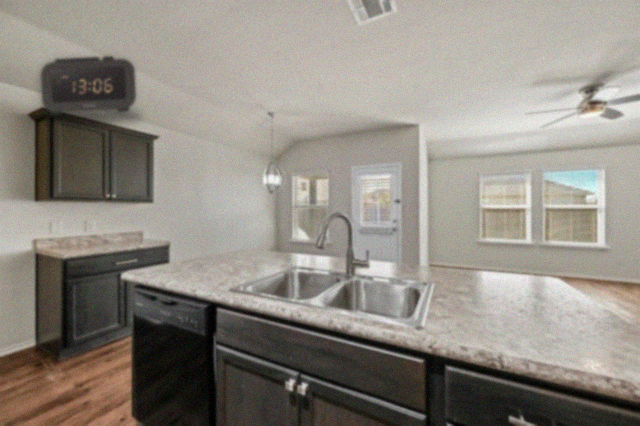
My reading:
**13:06**
